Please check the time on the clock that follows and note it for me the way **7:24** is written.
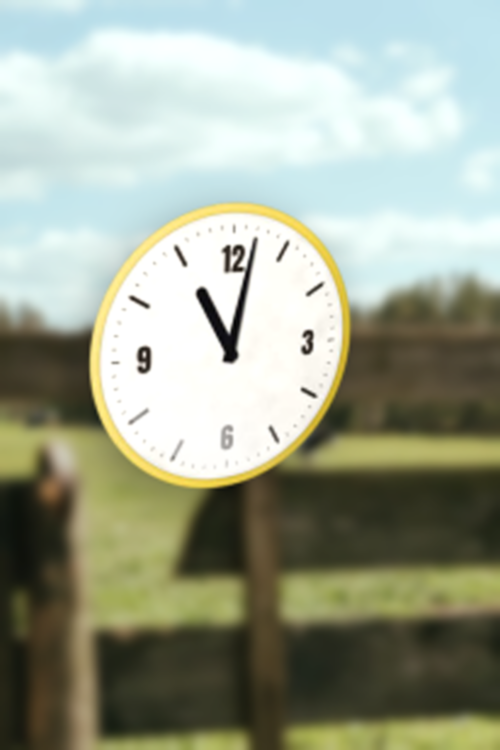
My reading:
**11:02**
